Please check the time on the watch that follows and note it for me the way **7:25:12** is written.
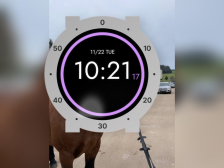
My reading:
**10:21:17**
